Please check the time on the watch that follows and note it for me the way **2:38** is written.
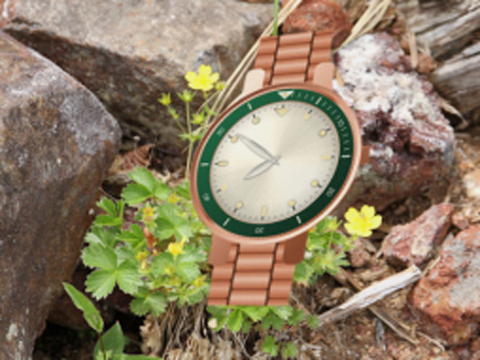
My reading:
**7:51**
